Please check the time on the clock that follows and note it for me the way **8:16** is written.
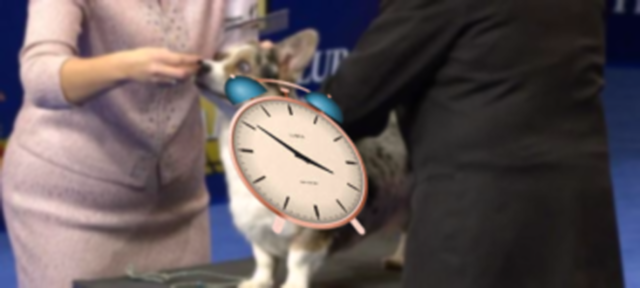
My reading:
**3:51**
